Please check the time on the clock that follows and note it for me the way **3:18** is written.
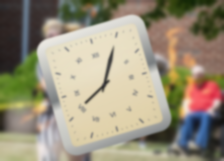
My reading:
**8:05**
